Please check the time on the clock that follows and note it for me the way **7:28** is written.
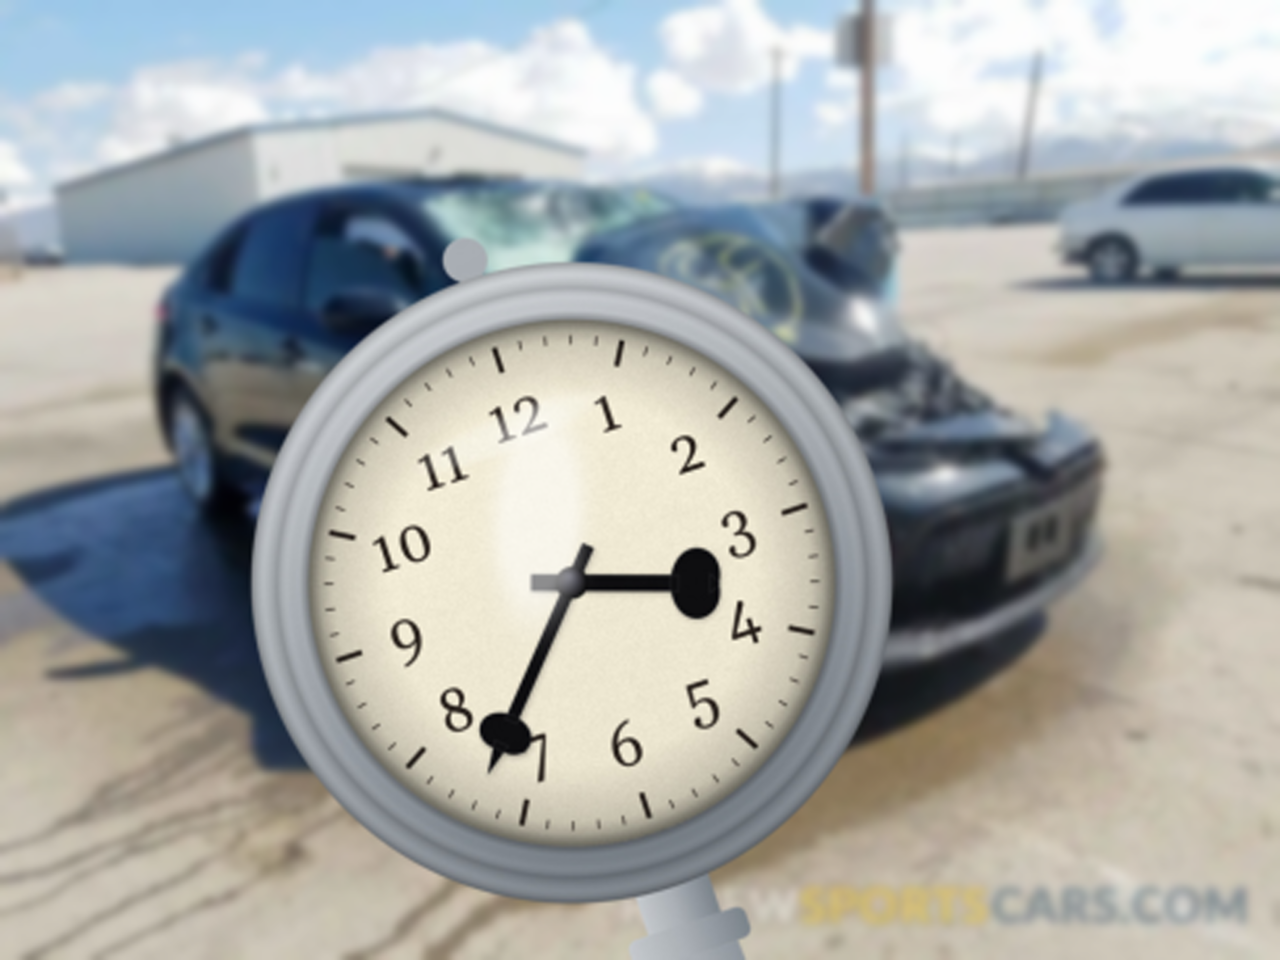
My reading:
**3:37**
